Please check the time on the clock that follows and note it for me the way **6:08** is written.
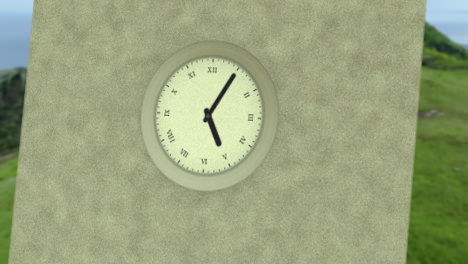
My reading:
**5:05**
